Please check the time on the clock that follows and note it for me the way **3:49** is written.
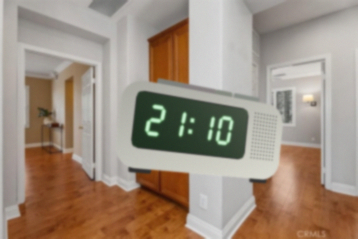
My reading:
**21:10**
